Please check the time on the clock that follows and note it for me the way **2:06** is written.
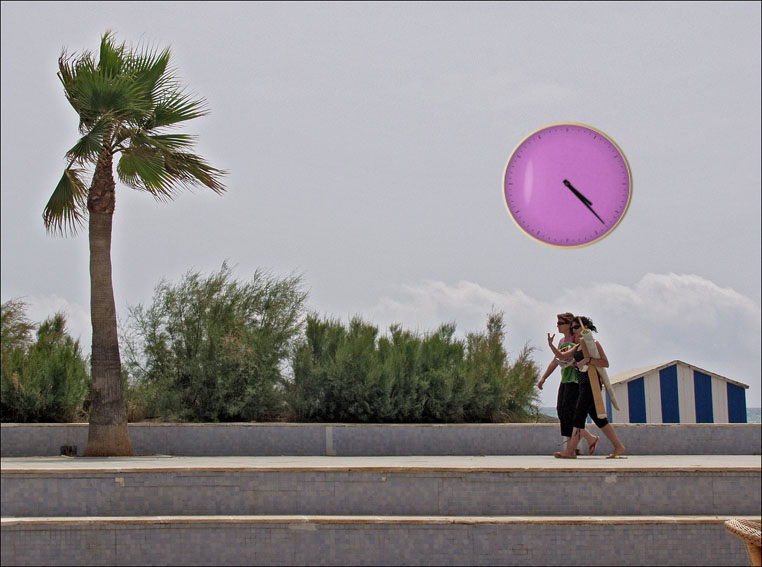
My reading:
**4:23**
